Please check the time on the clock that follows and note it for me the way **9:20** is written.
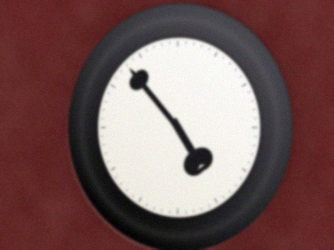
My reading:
**4:53**
